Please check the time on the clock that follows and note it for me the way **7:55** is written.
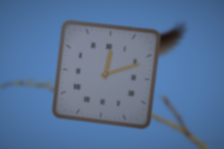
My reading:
**12:11**
